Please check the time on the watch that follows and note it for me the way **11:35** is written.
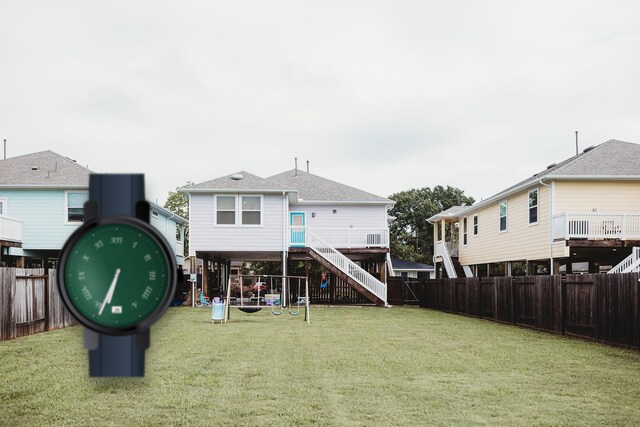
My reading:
**6:34**
